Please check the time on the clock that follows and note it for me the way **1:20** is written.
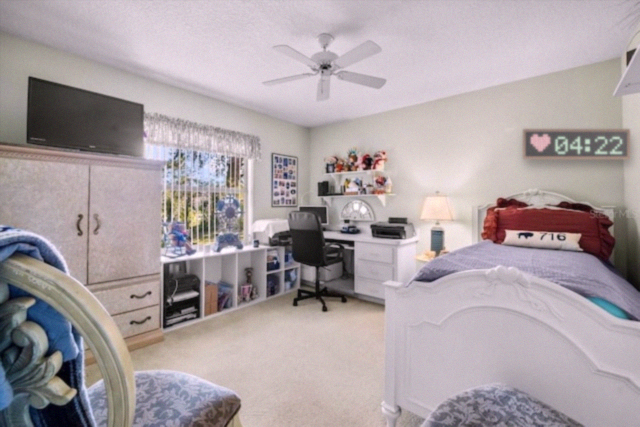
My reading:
**4:22**
